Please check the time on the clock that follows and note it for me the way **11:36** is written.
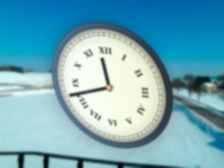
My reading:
**11:42**
